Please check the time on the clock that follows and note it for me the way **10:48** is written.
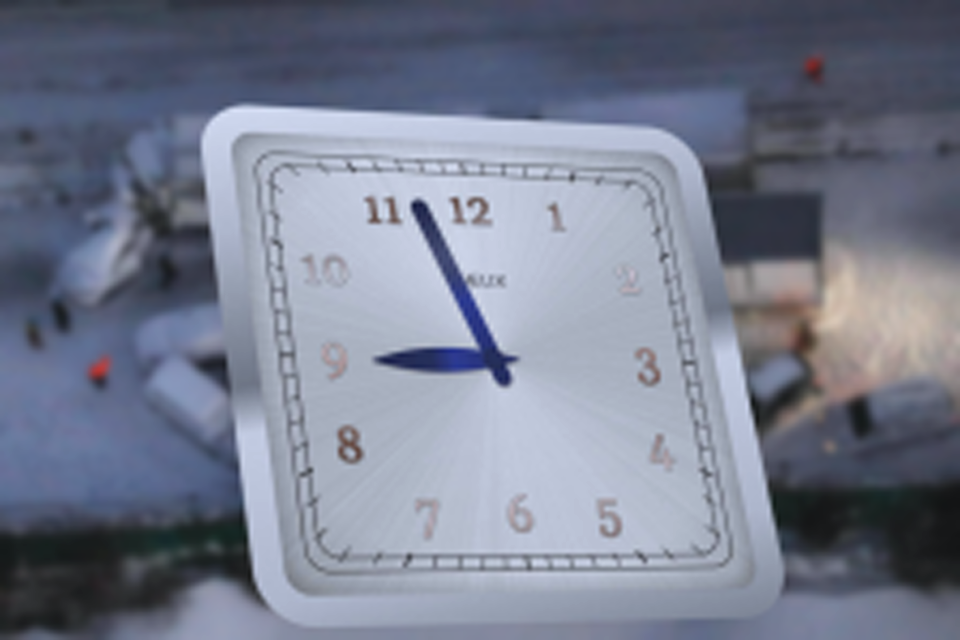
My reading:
**8:57**
